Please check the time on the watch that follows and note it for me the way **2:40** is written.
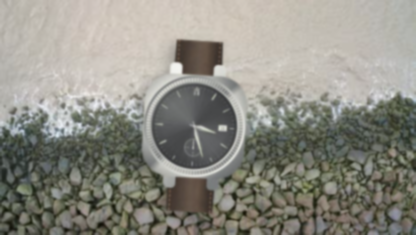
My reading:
**3:27**
